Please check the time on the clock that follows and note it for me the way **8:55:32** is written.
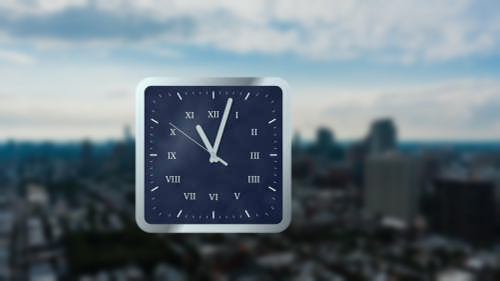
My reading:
**11:02:51**
